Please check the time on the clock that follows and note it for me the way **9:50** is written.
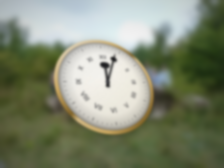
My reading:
**12:04**
